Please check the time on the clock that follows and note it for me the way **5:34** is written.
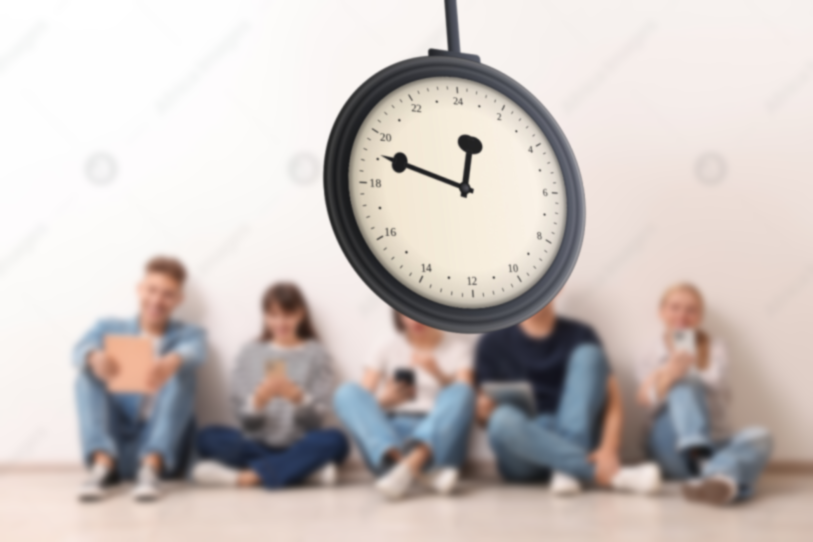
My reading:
**0:48**
